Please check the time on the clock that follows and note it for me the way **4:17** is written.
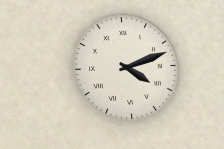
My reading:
**4:12**
